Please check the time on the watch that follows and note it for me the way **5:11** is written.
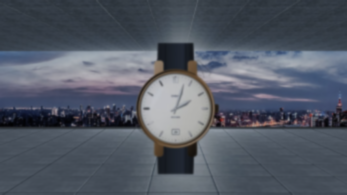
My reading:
**2:03**
